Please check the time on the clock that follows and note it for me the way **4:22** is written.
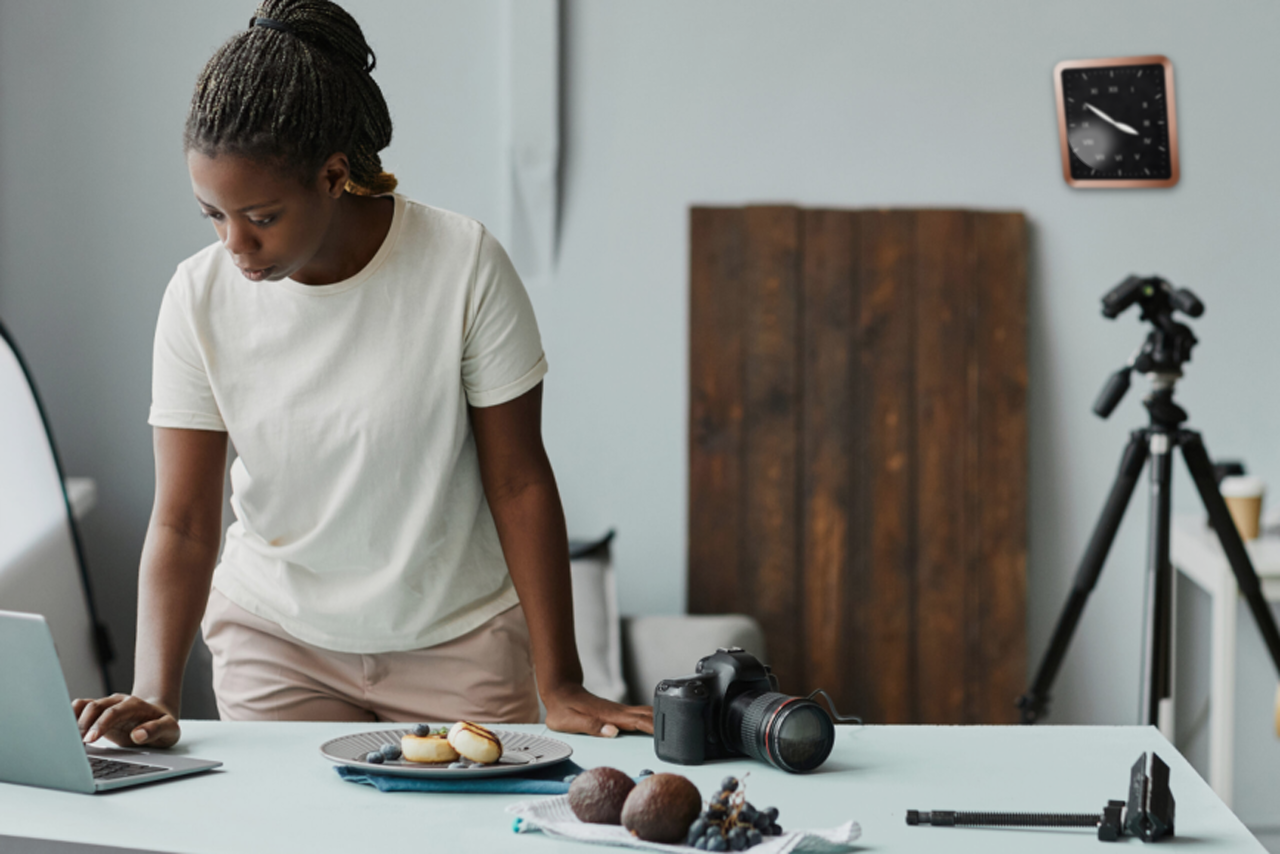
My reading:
**3:51**
